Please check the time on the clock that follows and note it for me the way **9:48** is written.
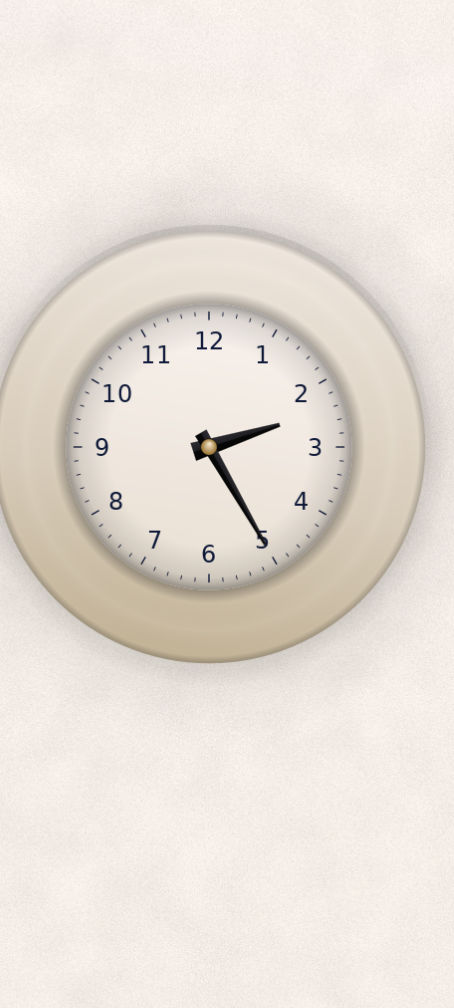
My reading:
**2:25**
